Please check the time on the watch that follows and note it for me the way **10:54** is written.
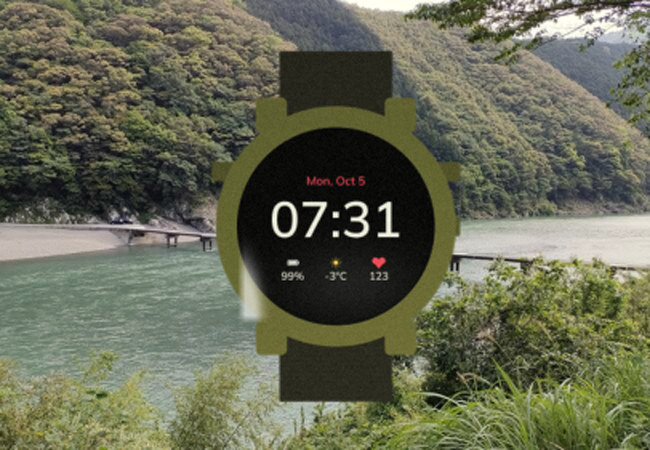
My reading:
**7:31**
